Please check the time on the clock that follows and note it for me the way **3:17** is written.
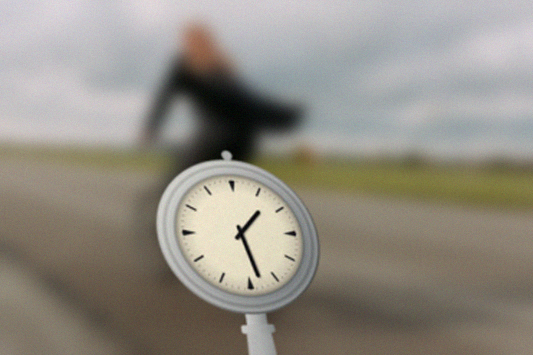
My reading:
**1:28**
